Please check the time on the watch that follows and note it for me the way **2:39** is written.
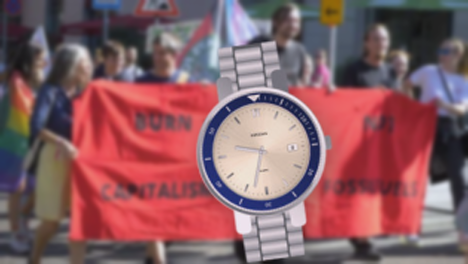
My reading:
**9:33**
